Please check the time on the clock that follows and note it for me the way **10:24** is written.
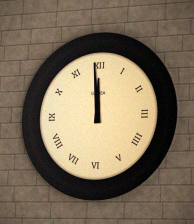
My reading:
**11:59**
